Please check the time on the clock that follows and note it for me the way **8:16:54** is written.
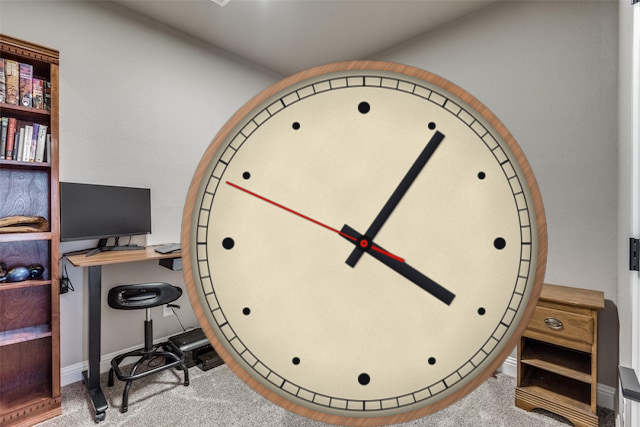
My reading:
**4:05:49**
